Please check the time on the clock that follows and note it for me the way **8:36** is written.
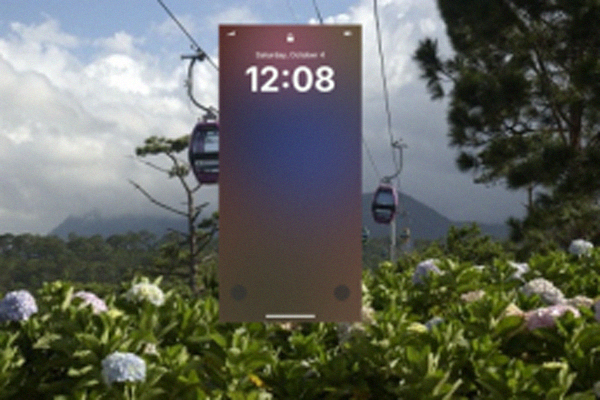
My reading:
**12:08**
